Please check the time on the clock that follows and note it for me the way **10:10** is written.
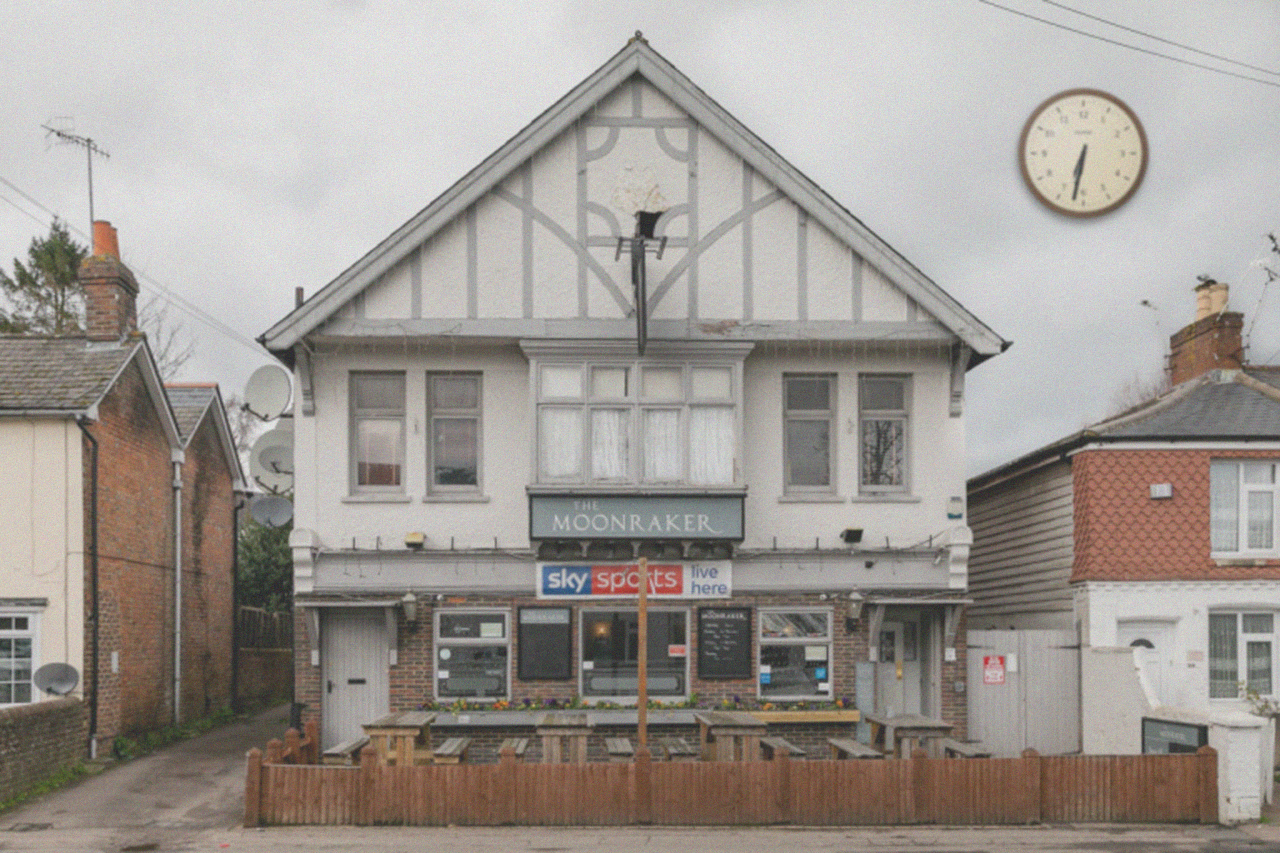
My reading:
**6:32**
